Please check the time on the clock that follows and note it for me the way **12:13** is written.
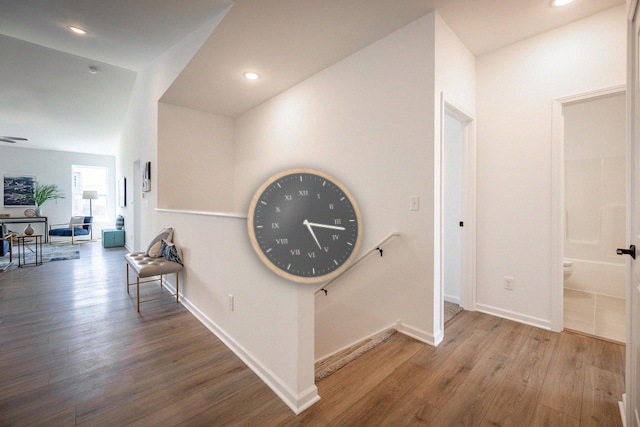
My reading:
**5:17**
